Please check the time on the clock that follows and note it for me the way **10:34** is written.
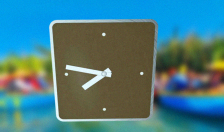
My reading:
**7:47**
